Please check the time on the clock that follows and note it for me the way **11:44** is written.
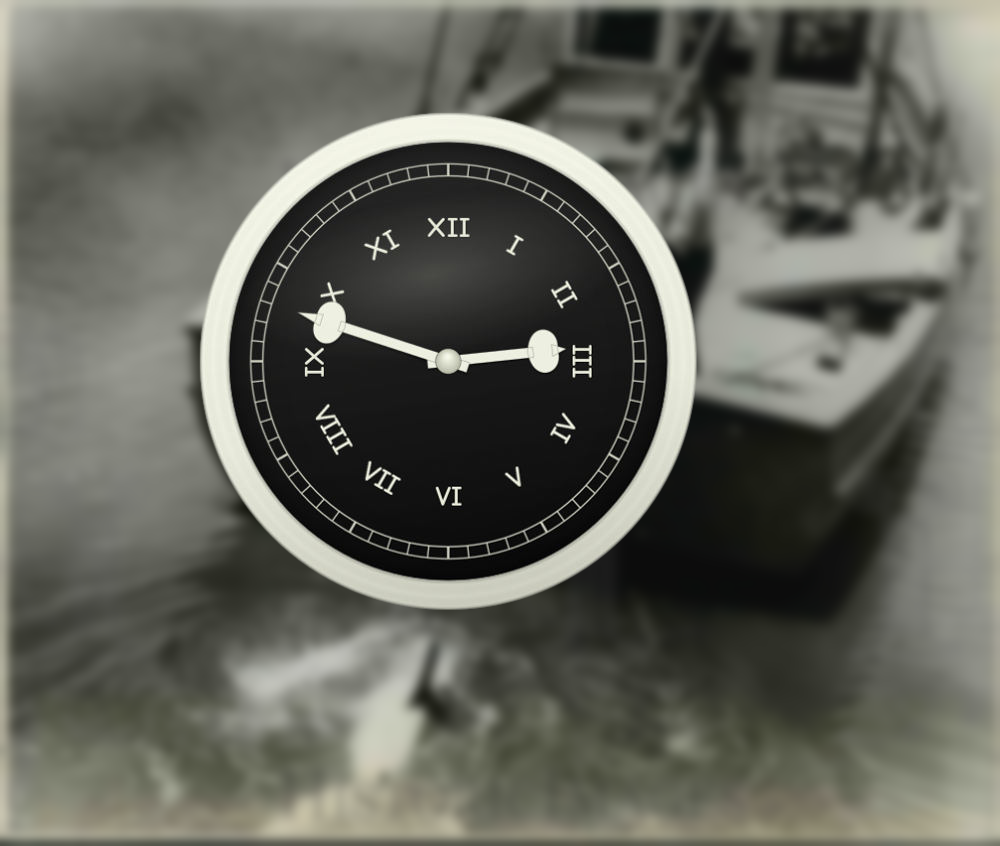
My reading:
**2:48**
